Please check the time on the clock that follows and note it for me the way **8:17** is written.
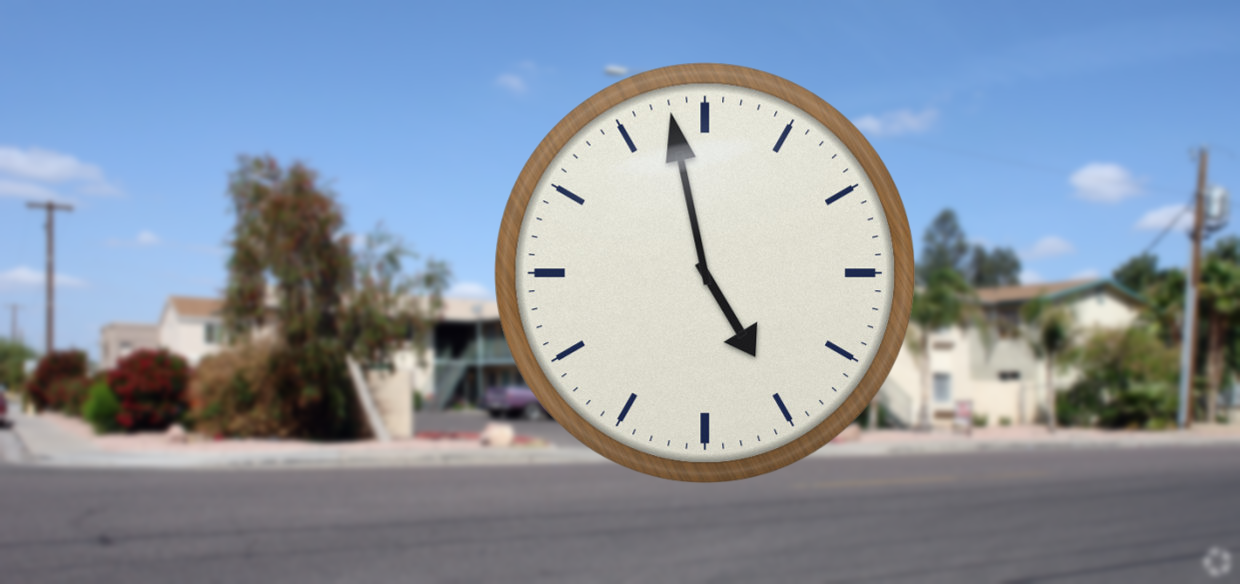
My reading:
**4:58**
